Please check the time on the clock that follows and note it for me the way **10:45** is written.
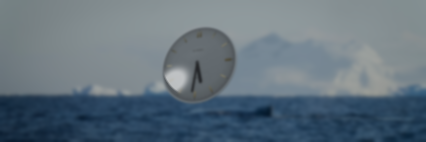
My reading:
**5:31**
